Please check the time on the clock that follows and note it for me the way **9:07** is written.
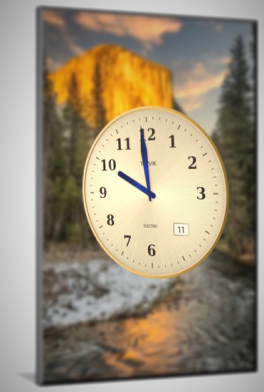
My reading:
**9:59**
